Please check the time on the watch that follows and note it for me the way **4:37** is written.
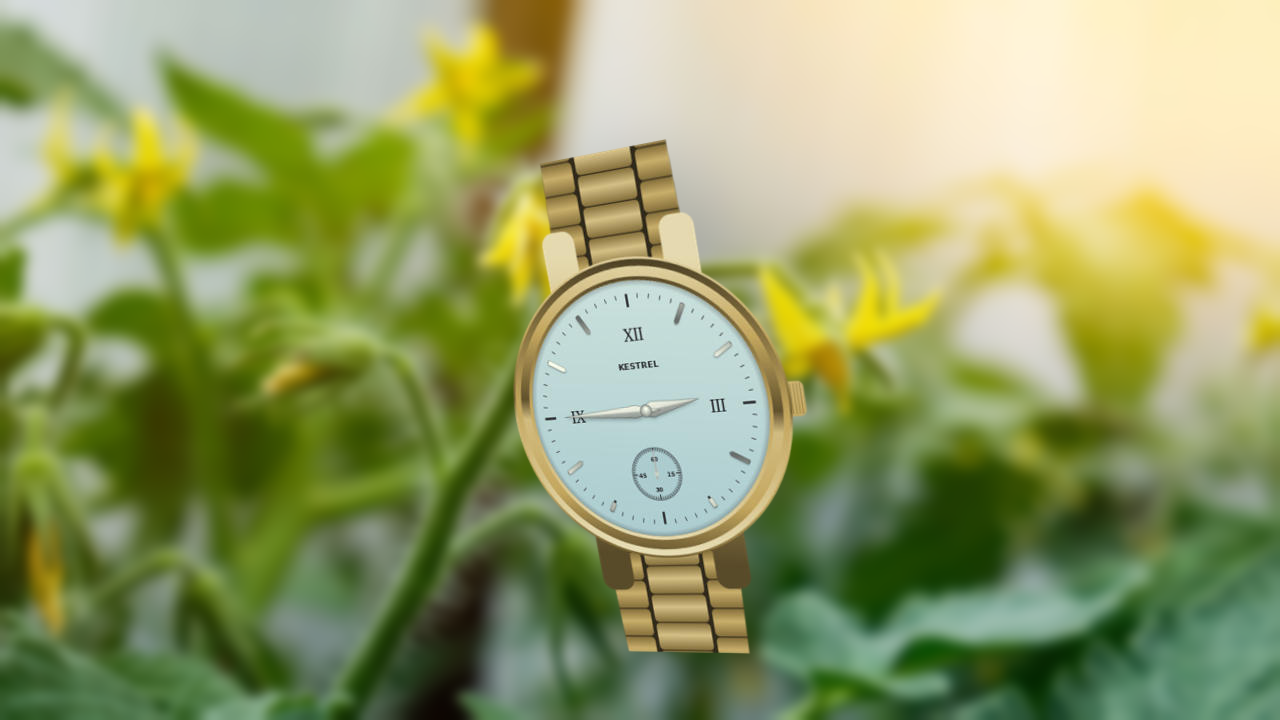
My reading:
**2:45**
